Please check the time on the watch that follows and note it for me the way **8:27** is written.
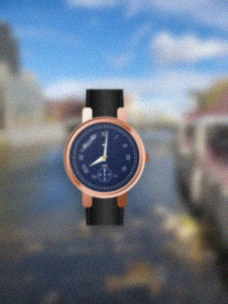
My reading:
**8:01**
